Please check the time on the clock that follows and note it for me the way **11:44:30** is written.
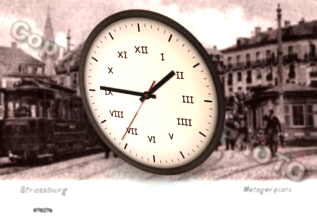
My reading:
**1:45:36**
